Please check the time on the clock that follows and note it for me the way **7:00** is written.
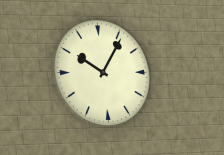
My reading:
**10:06**
